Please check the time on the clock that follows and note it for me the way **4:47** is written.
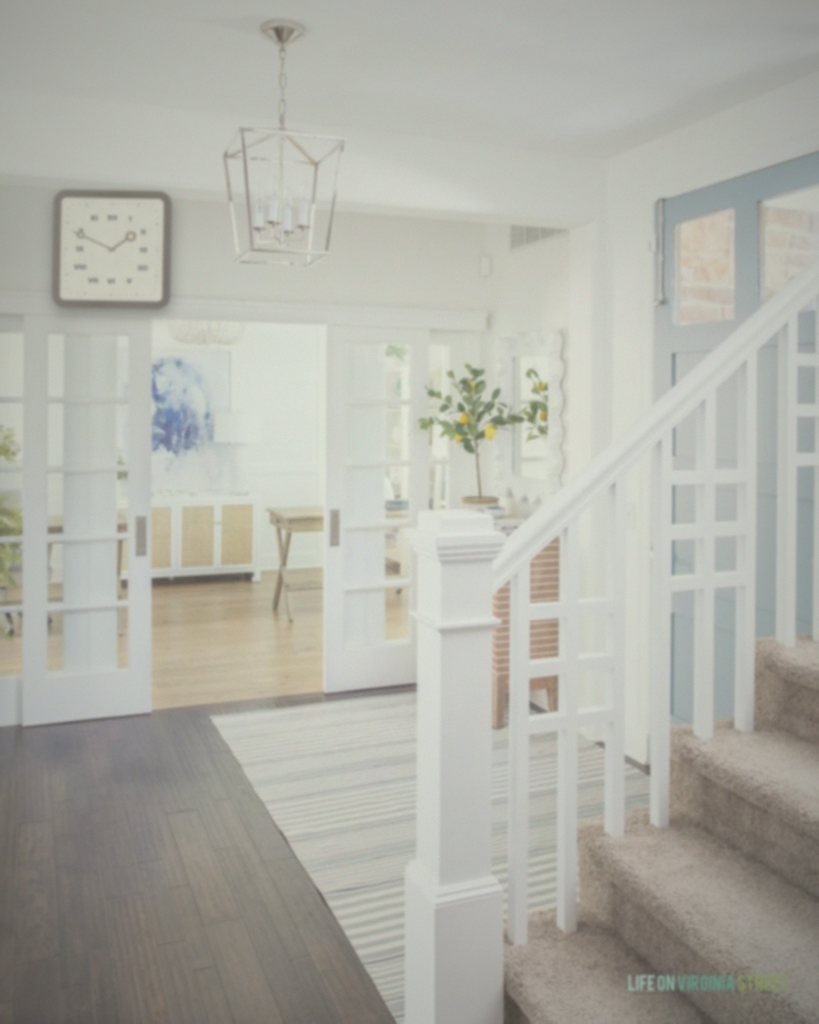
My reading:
**1:49**
